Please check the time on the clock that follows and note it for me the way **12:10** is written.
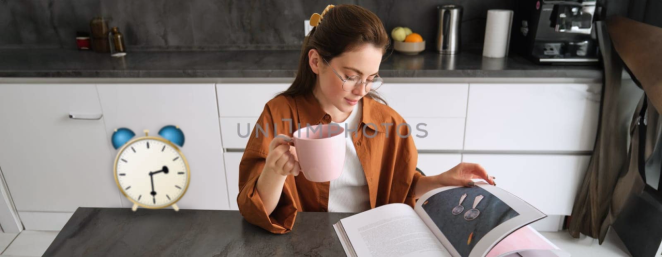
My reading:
**2:30**
